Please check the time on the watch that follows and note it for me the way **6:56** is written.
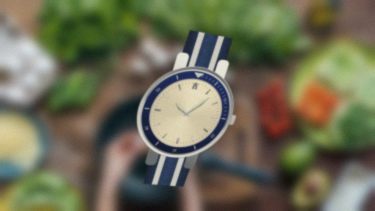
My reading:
**10:07**
